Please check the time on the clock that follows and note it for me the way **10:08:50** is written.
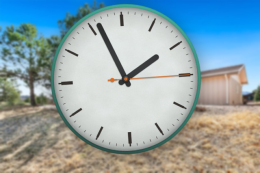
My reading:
**1:56:15**
